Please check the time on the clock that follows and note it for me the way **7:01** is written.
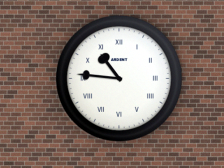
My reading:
**10:46**
